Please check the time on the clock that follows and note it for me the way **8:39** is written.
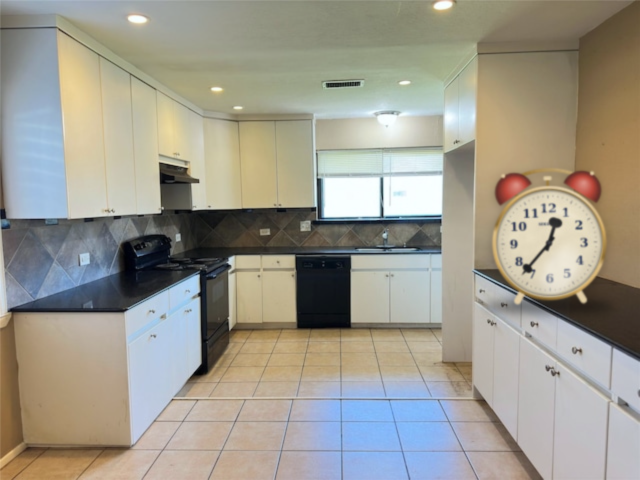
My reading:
**12:37**
